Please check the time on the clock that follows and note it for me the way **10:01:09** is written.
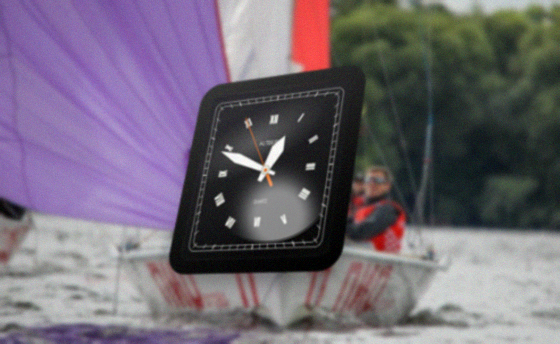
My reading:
**12:48:55**
